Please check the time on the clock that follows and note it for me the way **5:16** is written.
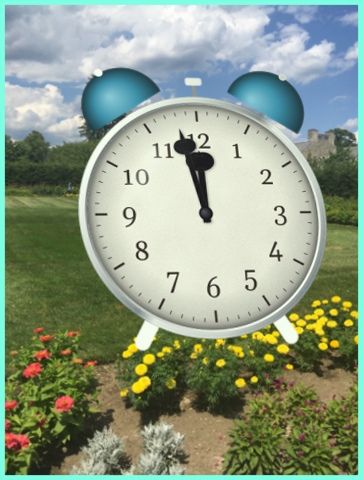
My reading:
**11:58**
